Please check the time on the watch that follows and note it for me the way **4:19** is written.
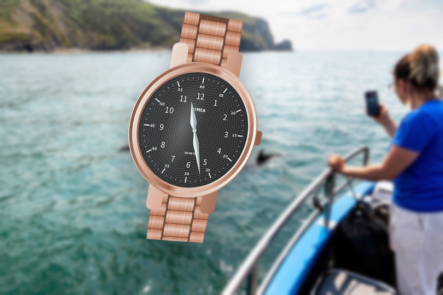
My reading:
**11:27**
